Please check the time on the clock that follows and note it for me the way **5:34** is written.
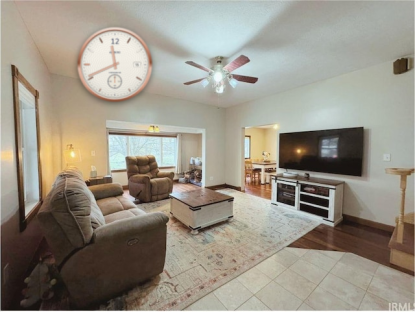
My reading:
**11:41**
